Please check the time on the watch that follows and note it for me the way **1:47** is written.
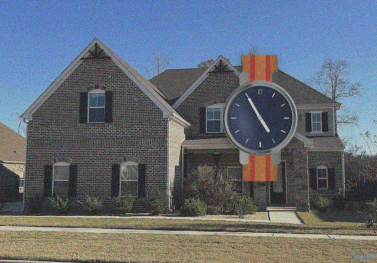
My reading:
**4:55**
